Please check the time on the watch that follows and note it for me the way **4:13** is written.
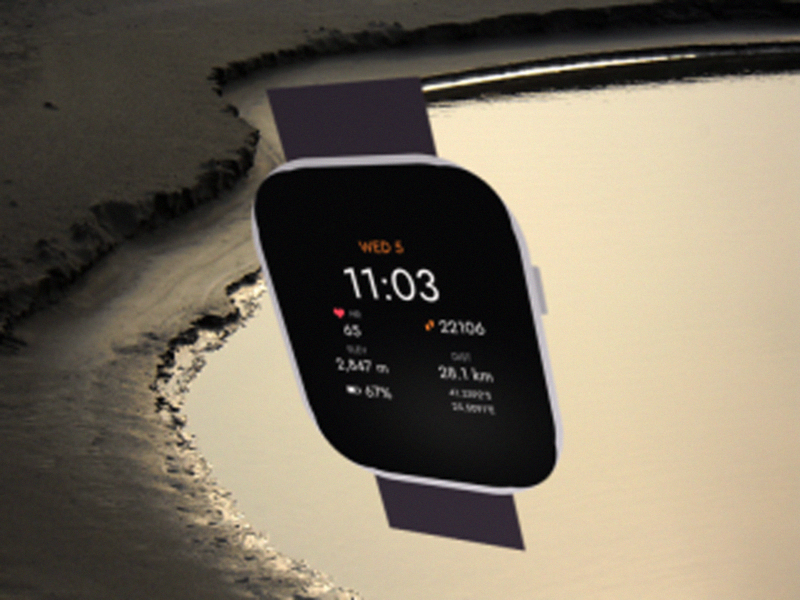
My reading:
**11:03**
